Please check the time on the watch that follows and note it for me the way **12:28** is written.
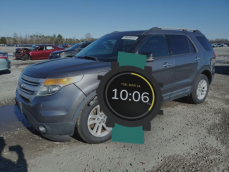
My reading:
**10:06**
